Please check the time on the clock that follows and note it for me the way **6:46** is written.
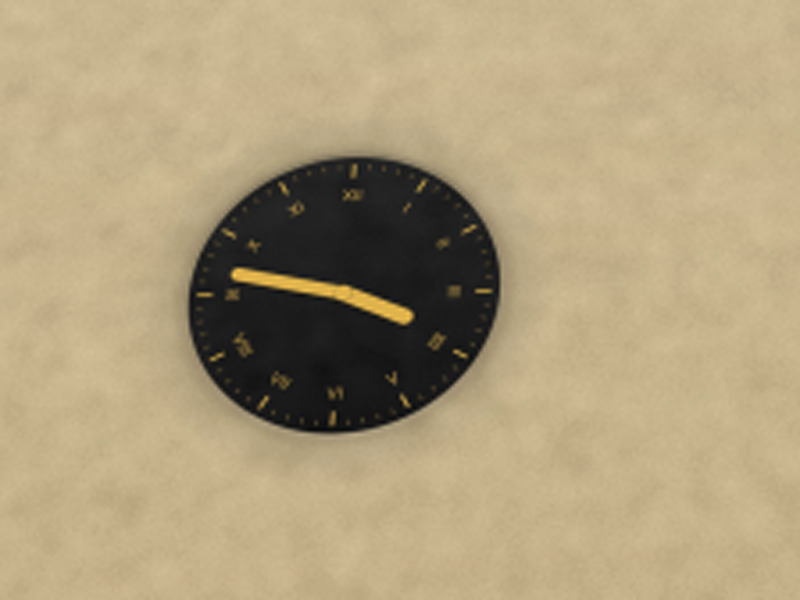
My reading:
**3:47**
